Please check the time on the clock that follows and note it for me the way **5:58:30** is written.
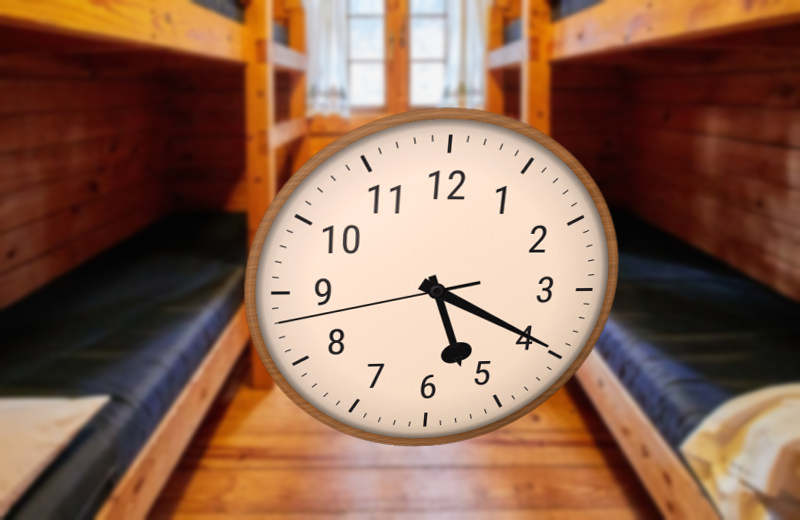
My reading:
**5:19:43**
